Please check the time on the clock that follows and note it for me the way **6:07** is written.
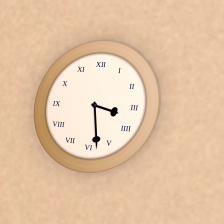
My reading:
**3:28**
